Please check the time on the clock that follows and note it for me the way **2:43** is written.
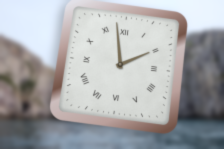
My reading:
**1:58**
